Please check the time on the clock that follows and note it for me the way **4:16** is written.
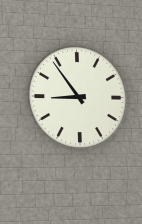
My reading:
**8:54**
